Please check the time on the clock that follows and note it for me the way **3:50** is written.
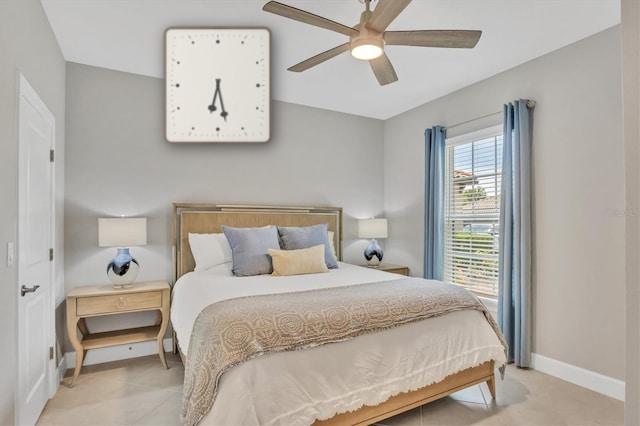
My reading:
**6:28**
